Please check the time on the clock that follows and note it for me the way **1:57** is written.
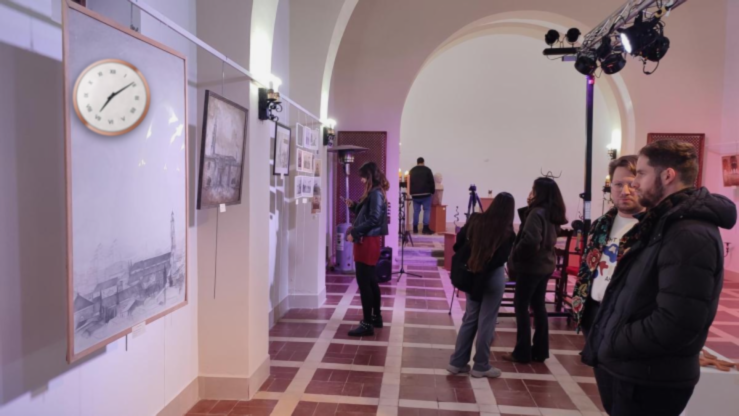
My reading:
**7:09**
